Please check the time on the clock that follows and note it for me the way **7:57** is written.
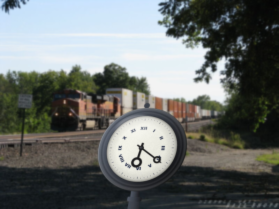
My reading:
**6:21**
